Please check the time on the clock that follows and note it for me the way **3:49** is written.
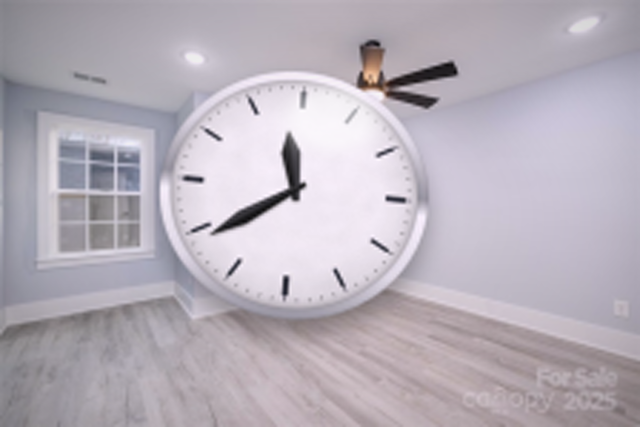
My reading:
**11:39**
